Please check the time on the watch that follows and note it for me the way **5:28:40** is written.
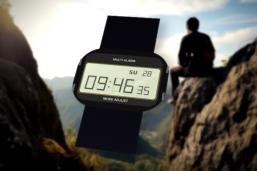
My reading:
**9:46:35**
